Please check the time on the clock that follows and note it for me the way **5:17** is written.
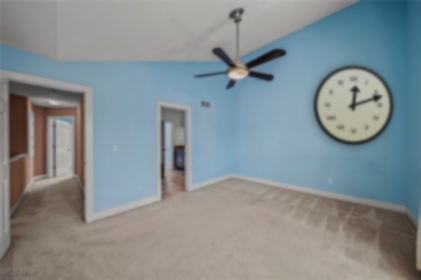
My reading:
**12:12**
